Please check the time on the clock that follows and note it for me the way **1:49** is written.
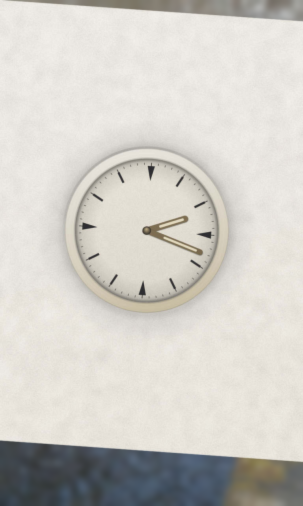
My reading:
**2:18**
